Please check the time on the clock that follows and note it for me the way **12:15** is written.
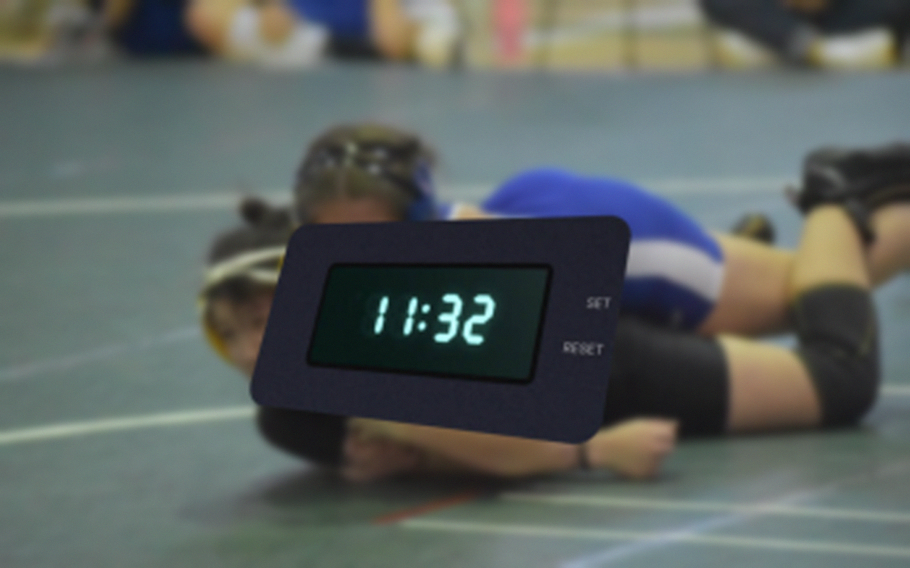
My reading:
**11:32**
